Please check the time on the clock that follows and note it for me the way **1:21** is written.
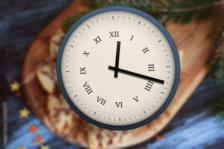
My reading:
**12:18**
